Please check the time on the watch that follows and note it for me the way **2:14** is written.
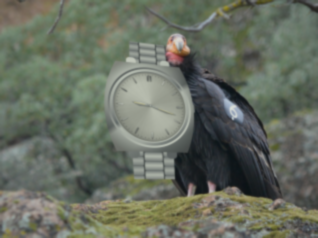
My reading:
**9:18**
